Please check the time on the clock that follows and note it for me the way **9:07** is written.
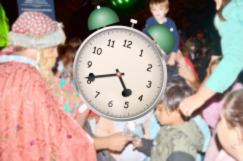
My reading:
**4:41**
